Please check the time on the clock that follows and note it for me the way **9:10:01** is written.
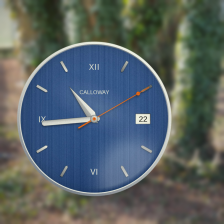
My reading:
**10:44:10**
